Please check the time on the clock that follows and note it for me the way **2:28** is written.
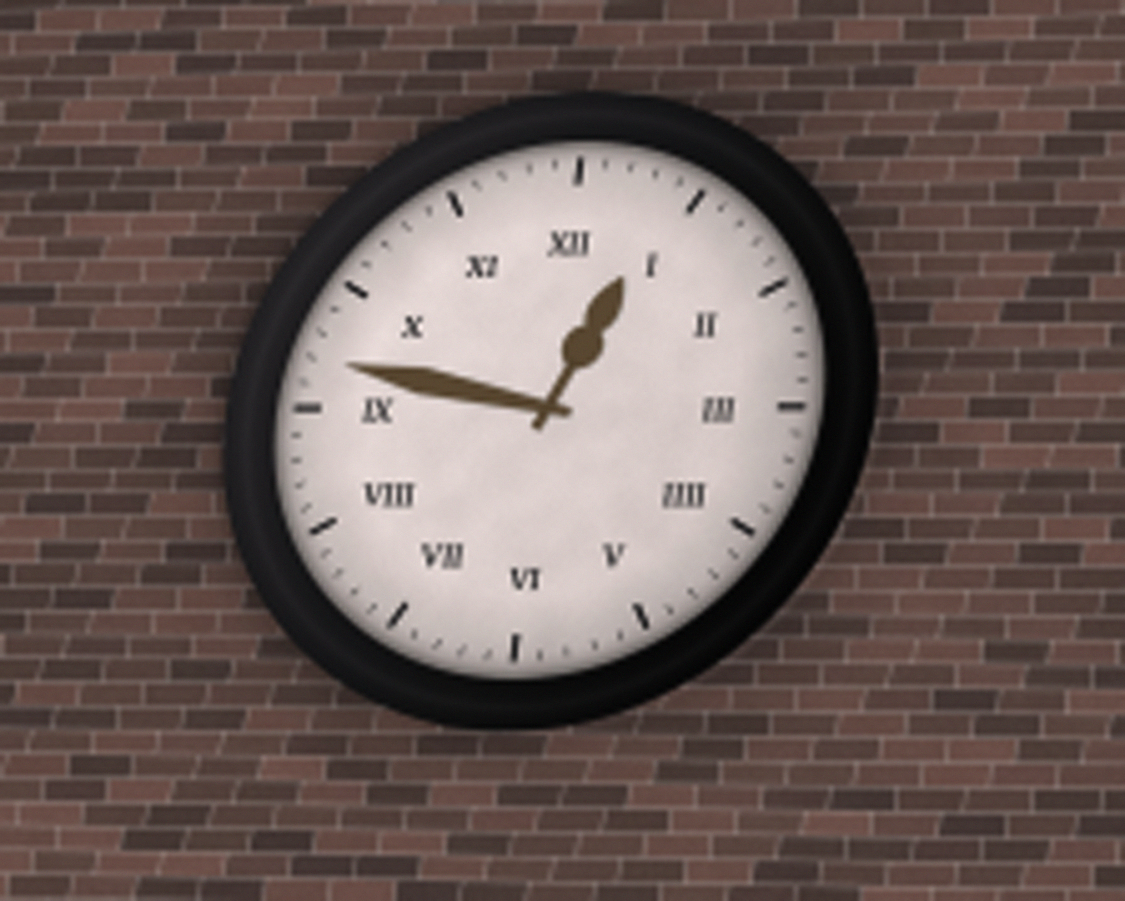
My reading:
**12:47**
